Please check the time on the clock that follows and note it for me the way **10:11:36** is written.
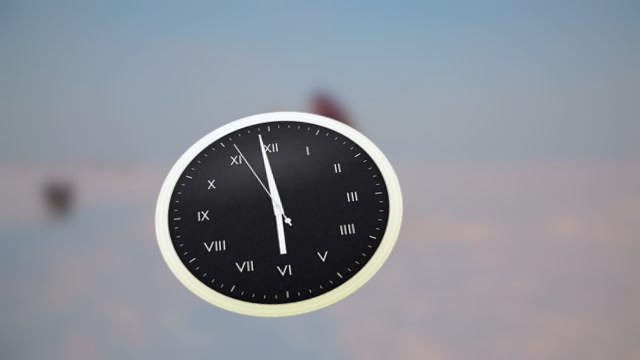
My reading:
**5:58:56**
